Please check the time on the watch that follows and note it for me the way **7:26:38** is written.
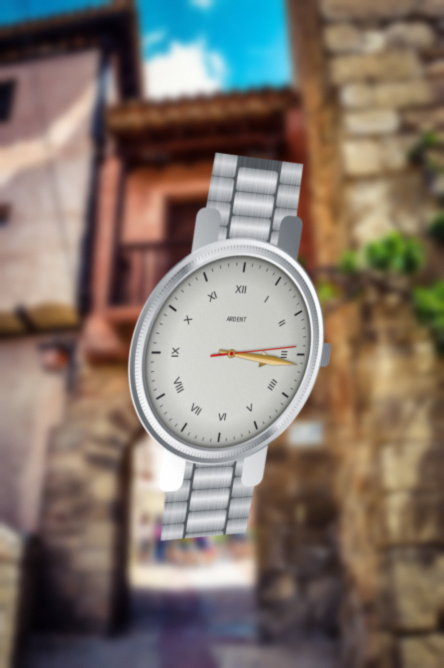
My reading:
**3:16:14**
